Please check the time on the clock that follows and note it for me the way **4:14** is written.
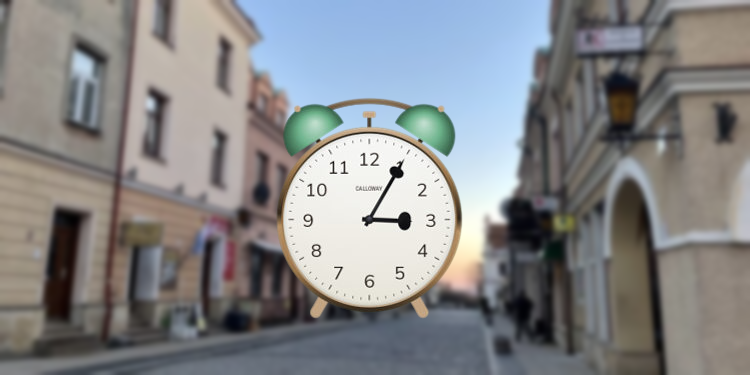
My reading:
**3:05**
